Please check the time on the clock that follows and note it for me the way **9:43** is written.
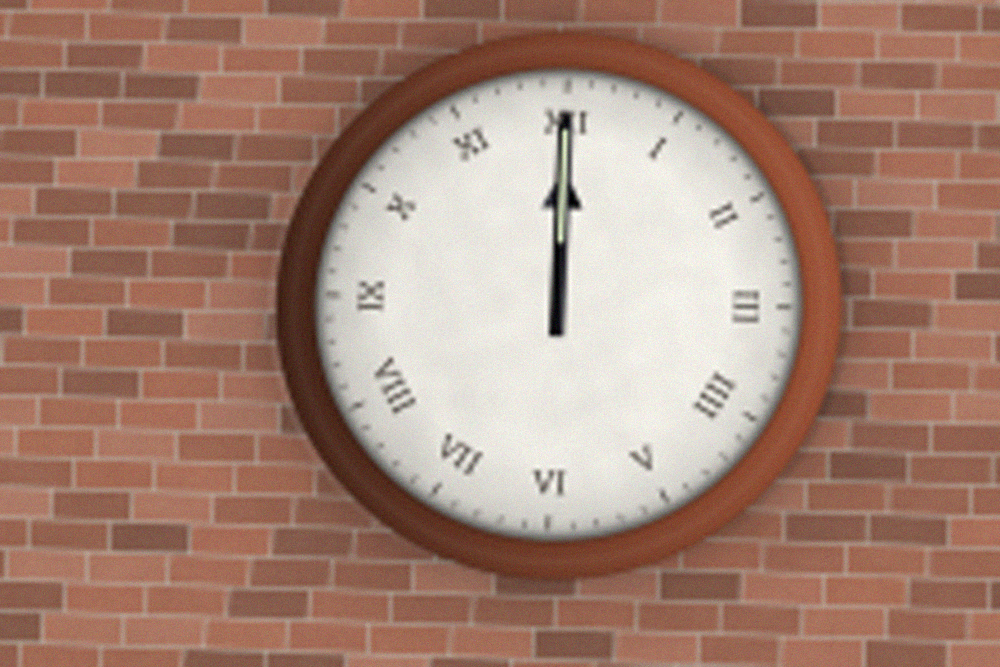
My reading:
**12:00**
